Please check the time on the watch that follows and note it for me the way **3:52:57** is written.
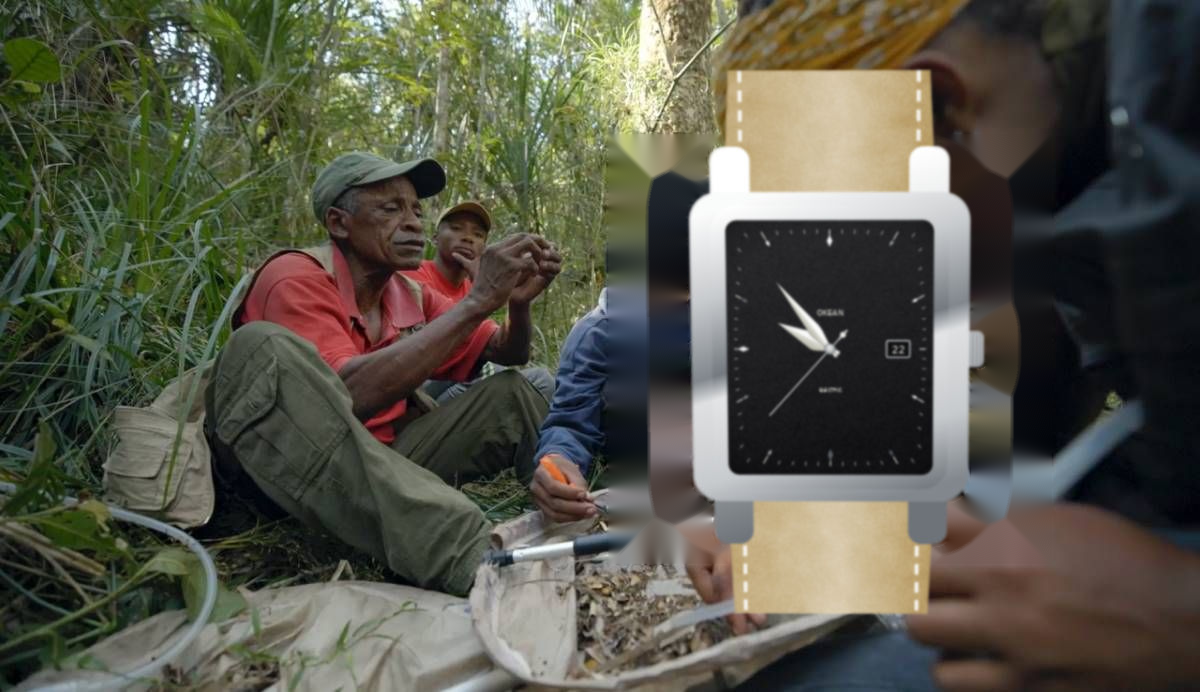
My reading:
**9:53:37**
